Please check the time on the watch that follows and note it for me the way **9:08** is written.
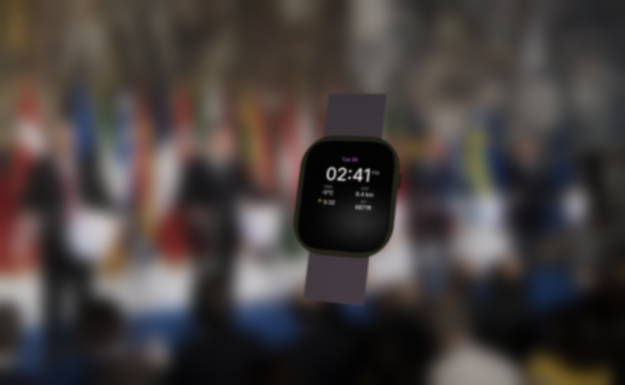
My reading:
**2:41**
